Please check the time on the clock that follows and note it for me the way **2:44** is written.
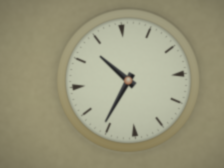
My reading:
**10:36**
